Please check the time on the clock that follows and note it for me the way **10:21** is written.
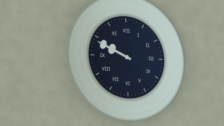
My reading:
**9:49**
